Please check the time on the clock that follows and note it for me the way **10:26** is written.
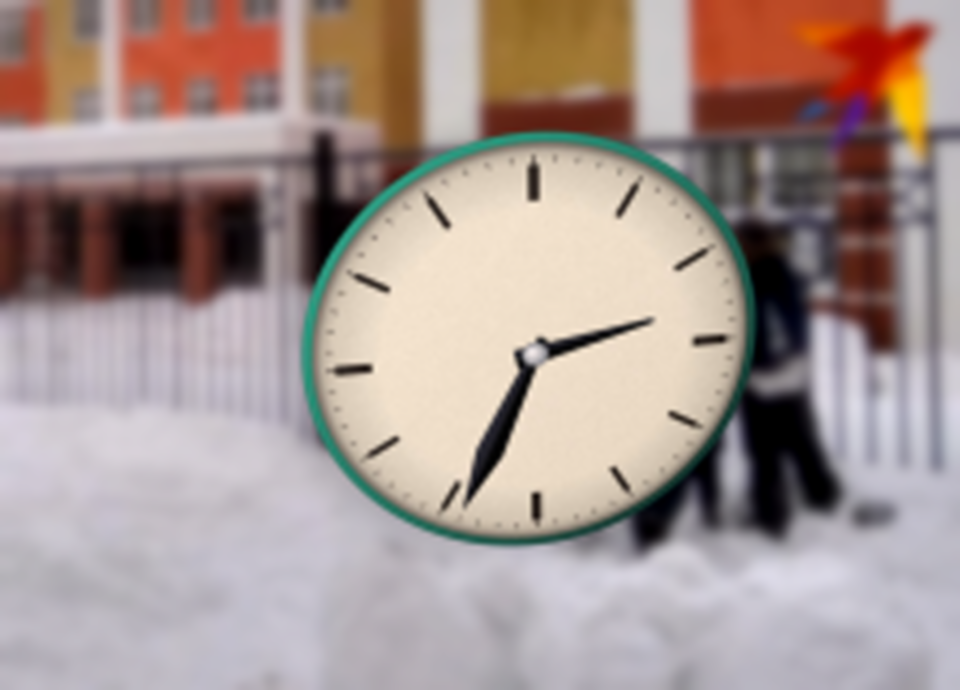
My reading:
**2:34**
